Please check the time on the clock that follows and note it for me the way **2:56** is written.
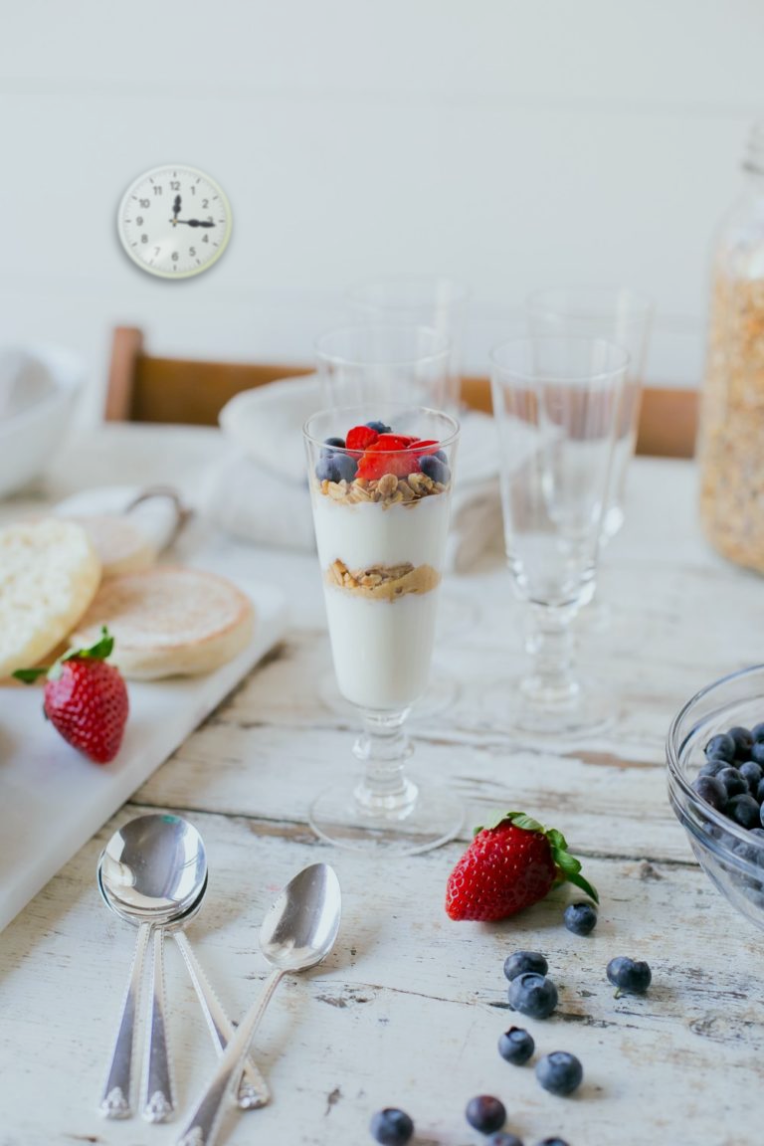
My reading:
**12:16**
